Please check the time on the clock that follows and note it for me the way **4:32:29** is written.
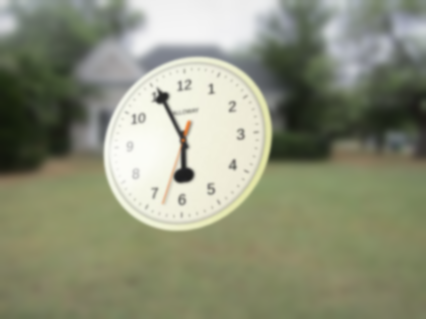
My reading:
**5:55:33**
